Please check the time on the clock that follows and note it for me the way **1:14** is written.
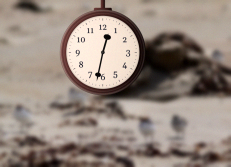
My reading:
**12:32**
